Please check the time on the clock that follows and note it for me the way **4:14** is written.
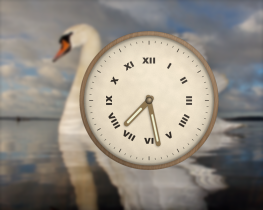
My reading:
**7:28**
